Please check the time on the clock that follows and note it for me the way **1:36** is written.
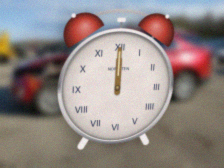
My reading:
**12:00**
